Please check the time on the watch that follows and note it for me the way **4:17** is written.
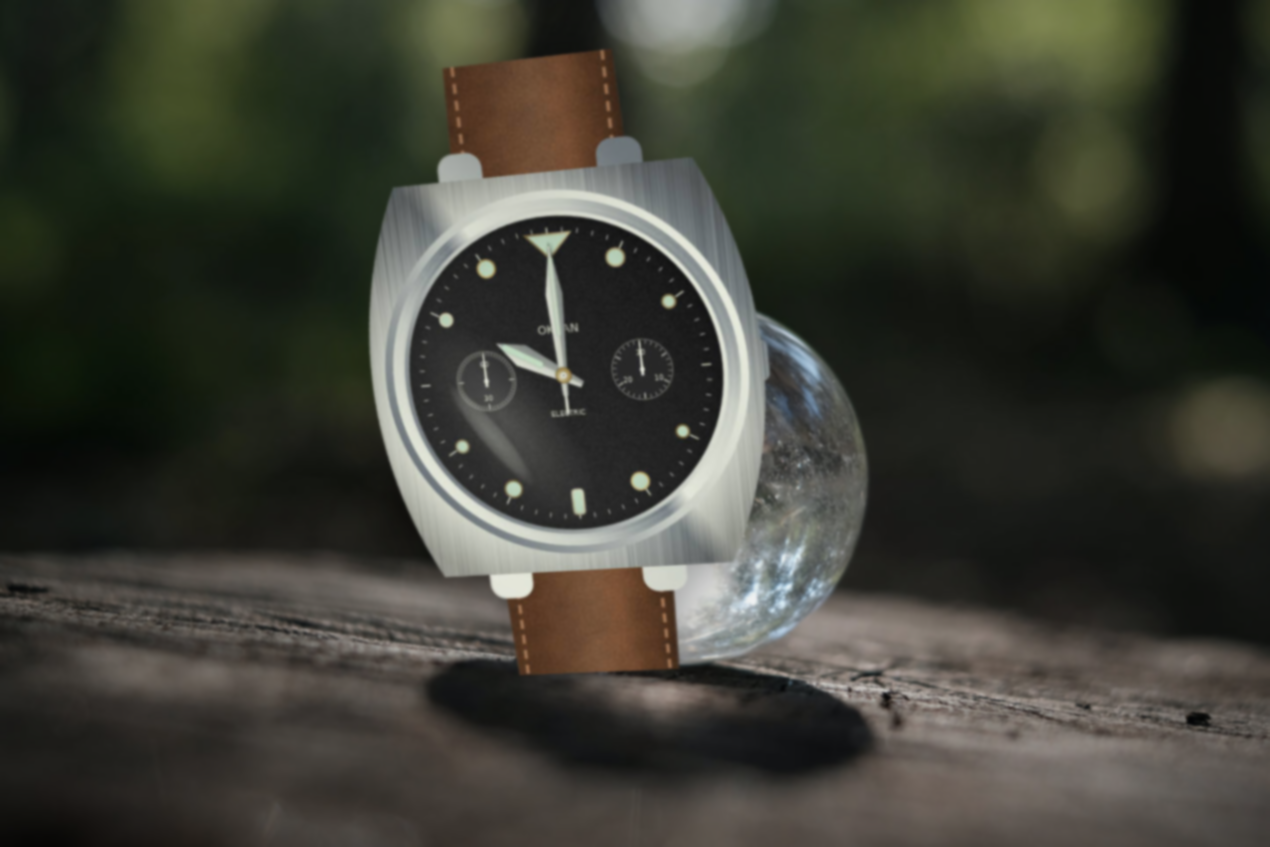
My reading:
**10:00**
